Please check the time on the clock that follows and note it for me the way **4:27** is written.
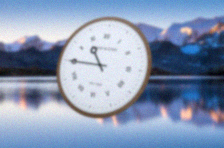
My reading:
**10:45**
